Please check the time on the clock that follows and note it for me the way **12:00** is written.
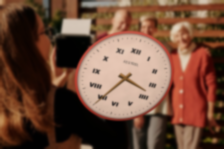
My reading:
**3:35**
